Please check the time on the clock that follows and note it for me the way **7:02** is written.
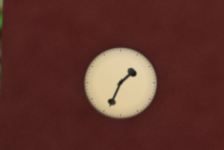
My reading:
**1:34**
